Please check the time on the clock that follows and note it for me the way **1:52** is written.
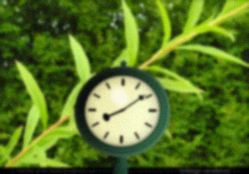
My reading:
**8:09**
